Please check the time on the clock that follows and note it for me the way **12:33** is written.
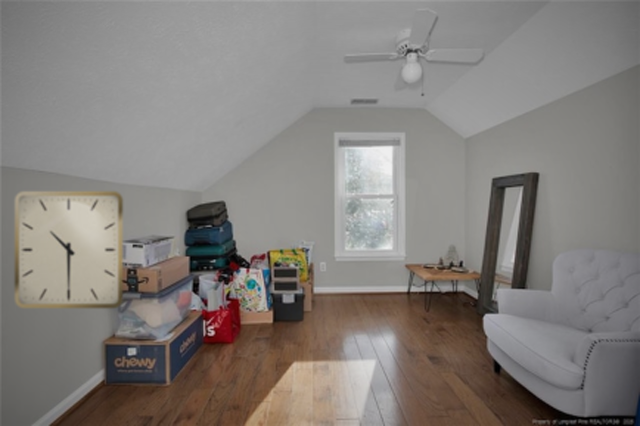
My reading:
**10:30**
